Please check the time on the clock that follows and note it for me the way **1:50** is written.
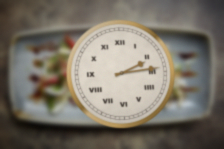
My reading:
**2:14**
